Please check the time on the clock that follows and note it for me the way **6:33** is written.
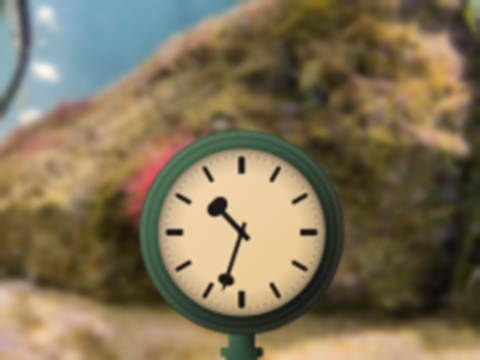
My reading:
**10:33**
